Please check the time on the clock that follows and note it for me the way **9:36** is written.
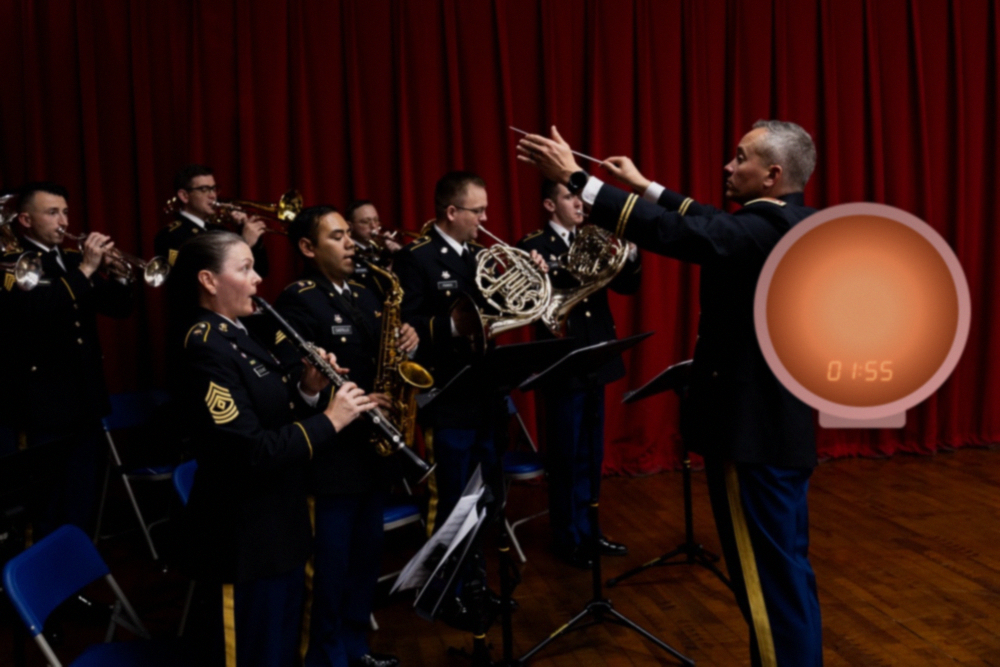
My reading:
**1:55**
